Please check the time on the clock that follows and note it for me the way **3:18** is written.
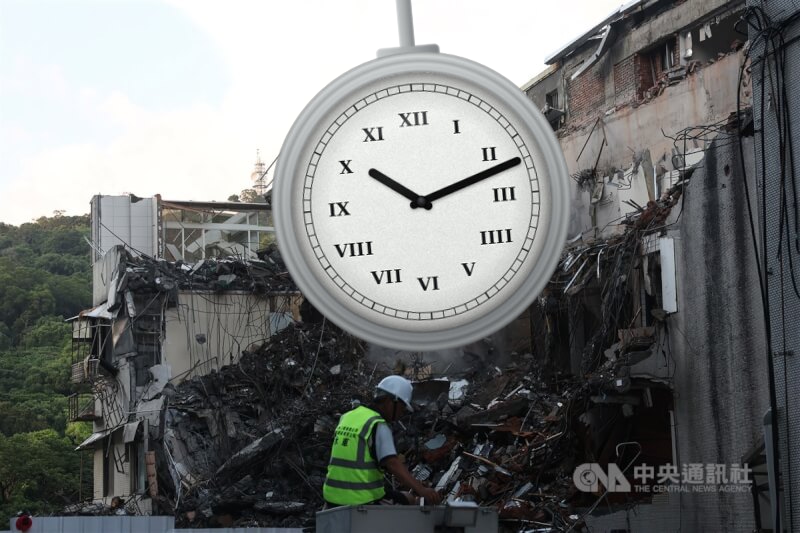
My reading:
**10:12**
